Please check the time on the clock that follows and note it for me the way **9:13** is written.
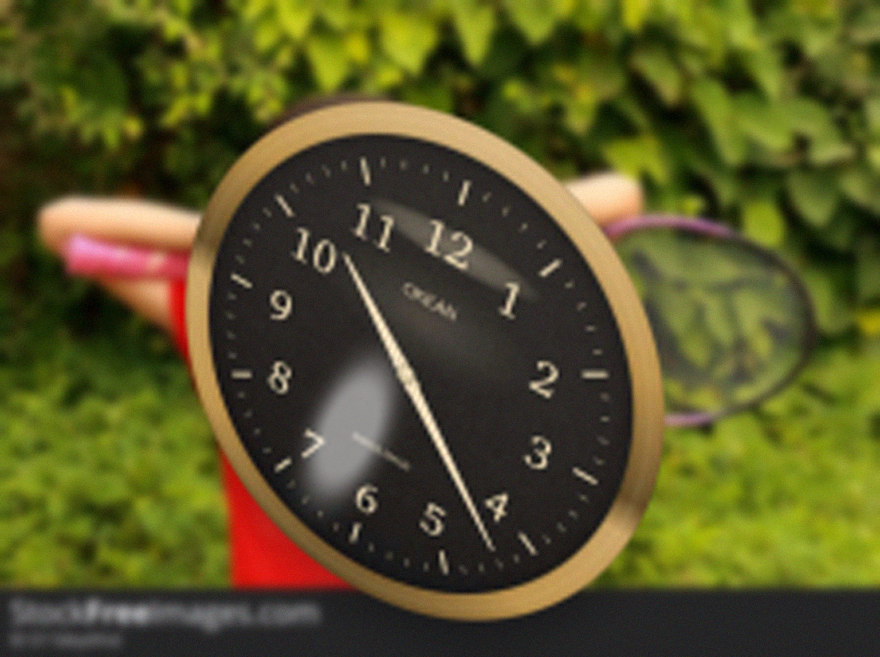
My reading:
**10:22**
